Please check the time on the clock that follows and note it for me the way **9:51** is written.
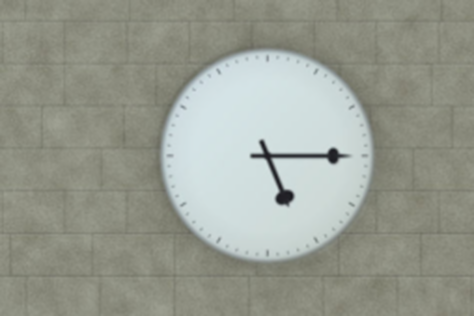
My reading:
**5:15**
